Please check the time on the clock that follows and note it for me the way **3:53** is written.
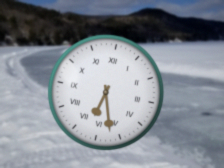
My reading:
**6:27**
